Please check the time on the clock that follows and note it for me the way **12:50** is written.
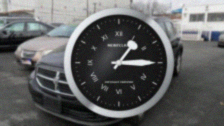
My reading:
**1:15**
